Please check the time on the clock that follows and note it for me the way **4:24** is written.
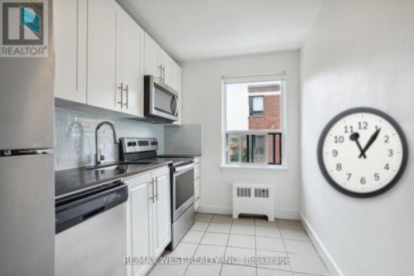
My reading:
**11:06**
